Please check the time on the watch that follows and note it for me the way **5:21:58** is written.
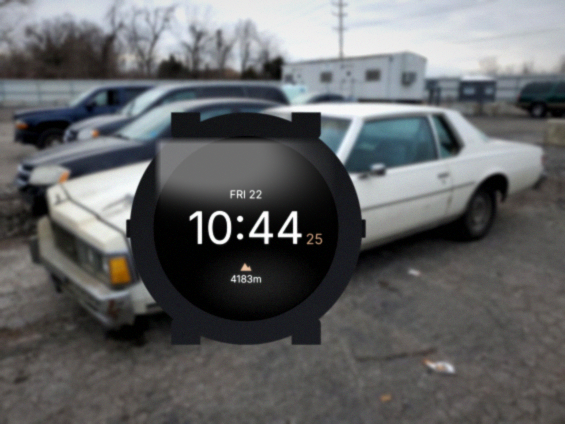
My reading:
**10:44:25**
